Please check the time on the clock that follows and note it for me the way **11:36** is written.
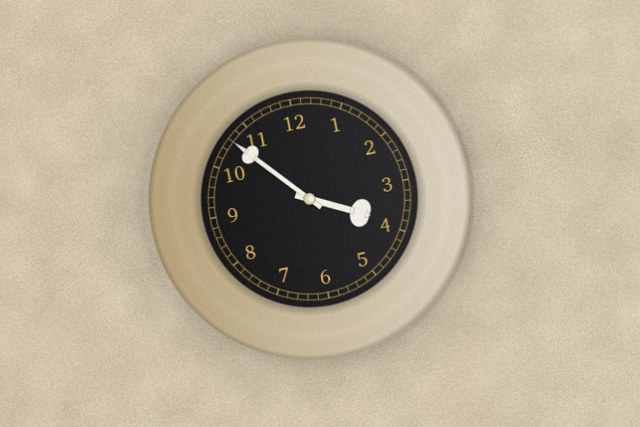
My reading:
**3:53**
